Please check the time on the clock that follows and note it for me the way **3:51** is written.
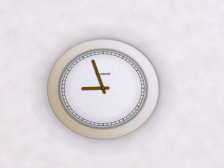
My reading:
**8:57**
